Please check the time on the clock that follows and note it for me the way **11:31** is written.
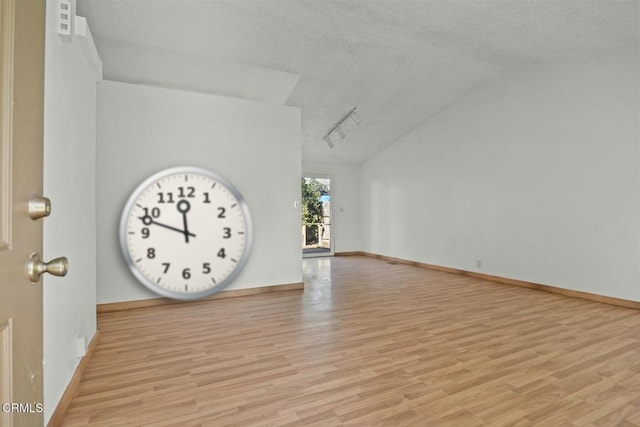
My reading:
**11:48**
